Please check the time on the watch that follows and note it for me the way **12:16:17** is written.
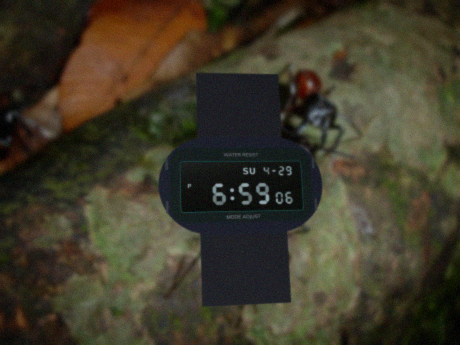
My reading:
**6:59:06**
